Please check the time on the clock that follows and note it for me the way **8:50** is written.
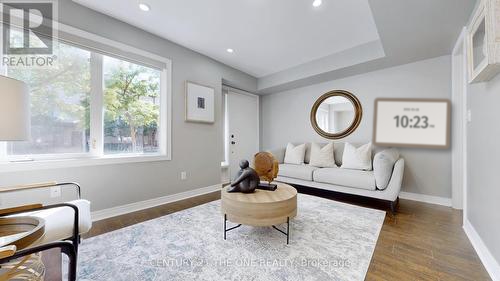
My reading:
**10:23**
